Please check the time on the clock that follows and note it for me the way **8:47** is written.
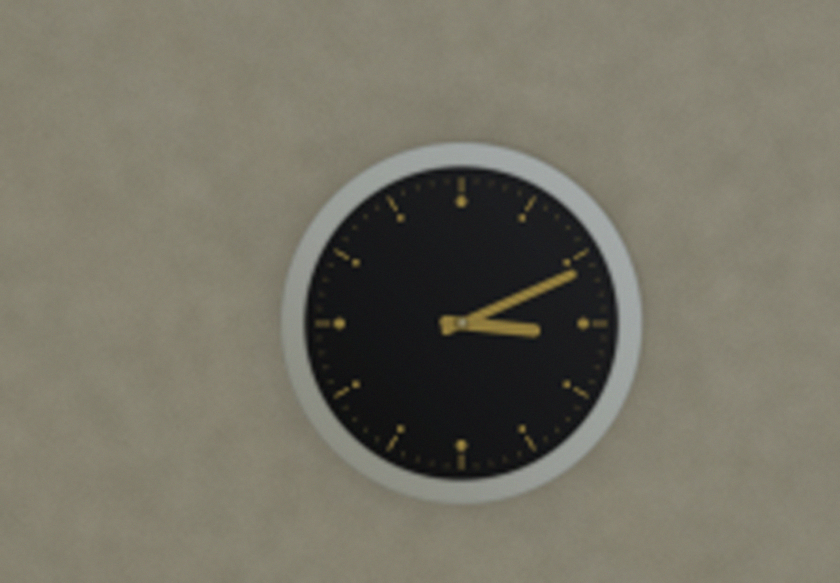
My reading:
**3:11**
